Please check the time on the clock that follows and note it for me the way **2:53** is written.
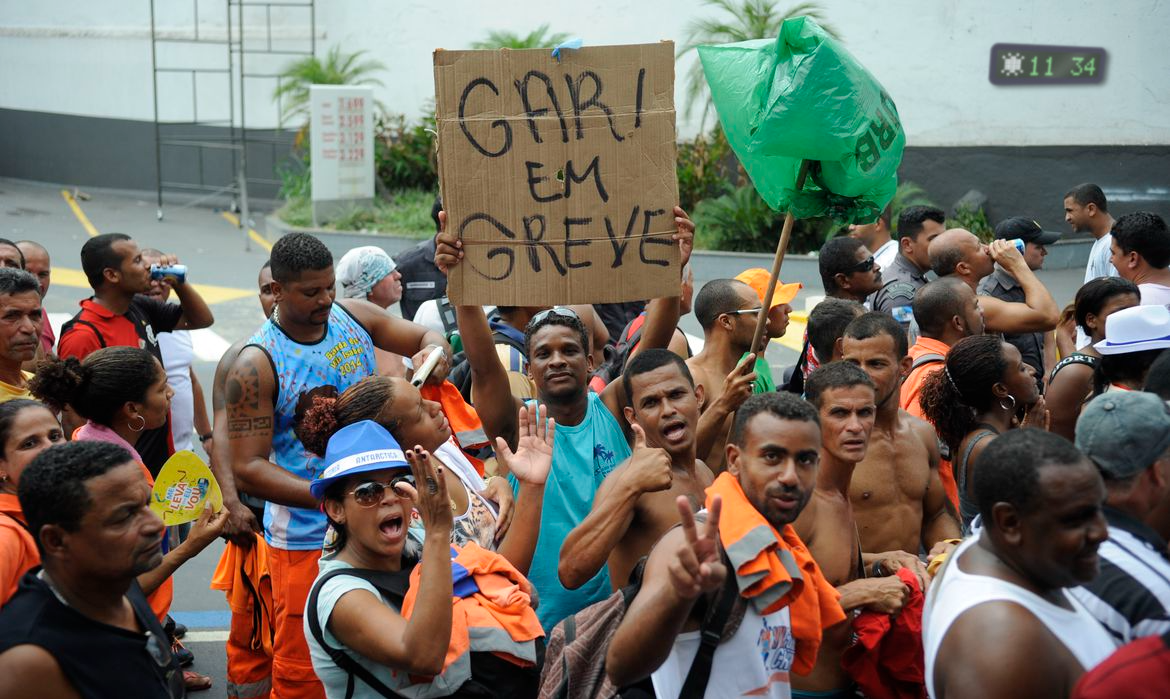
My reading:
**11:34**
